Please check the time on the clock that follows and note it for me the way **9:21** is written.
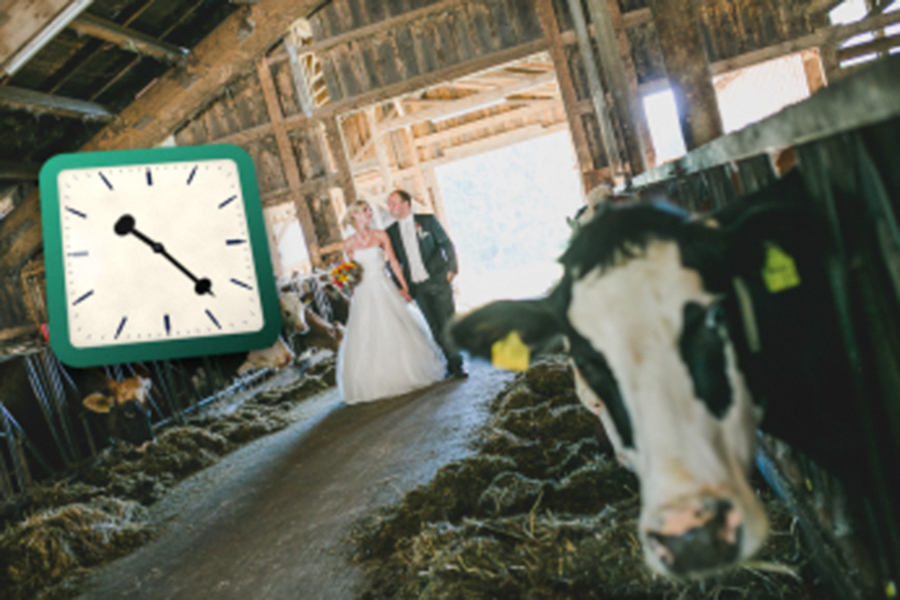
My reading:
**10:23**
